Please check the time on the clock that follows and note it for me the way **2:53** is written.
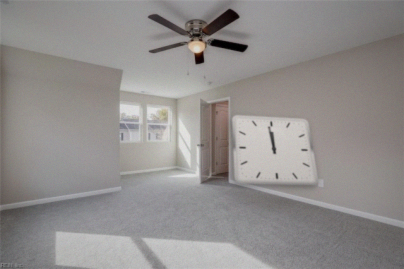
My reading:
**11:59**
